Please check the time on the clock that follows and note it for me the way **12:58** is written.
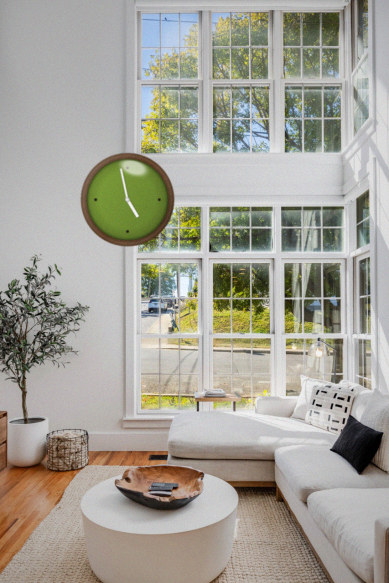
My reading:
**4:58**
